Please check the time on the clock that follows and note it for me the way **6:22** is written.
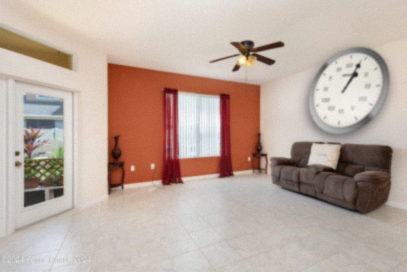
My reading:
**1:04**
